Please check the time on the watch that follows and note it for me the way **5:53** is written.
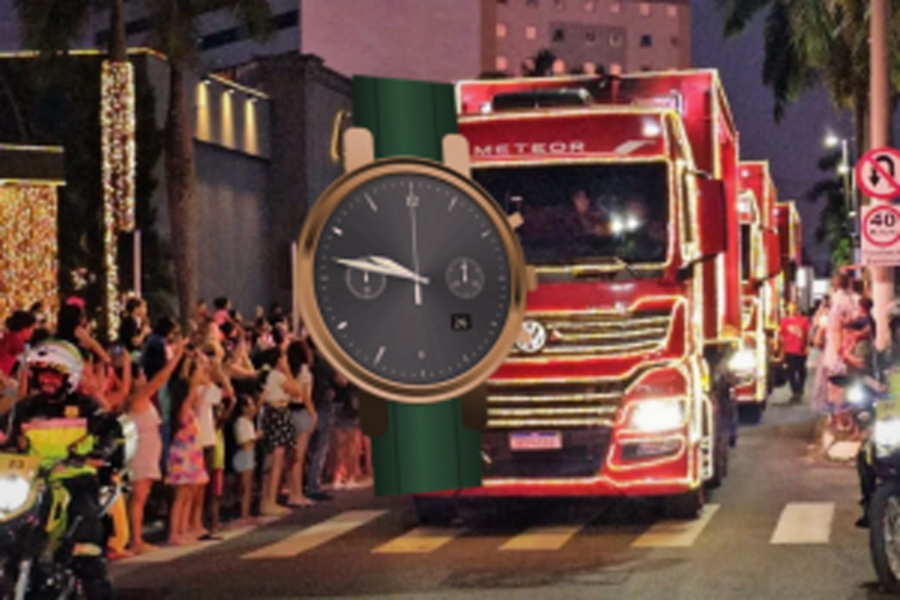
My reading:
**9:47**
